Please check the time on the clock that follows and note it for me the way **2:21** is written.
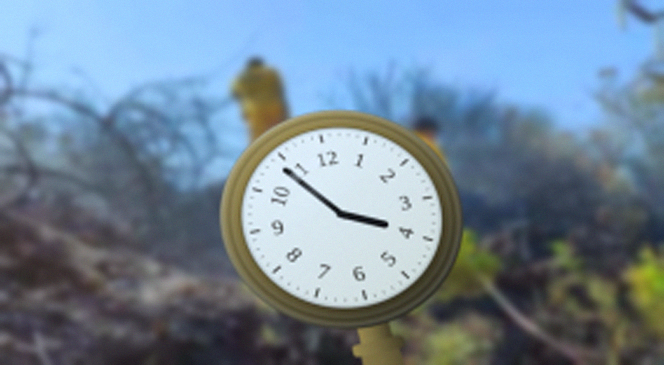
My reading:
**3:54**
